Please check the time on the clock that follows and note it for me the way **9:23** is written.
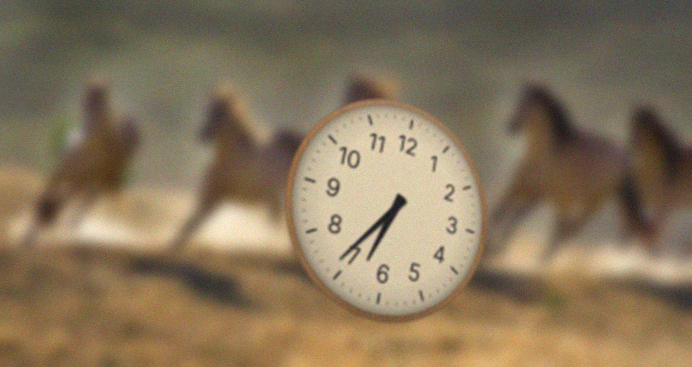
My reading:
**6:36**
